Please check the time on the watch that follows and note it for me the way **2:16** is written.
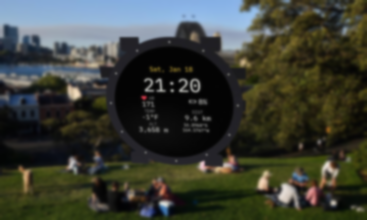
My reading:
**21:20**
